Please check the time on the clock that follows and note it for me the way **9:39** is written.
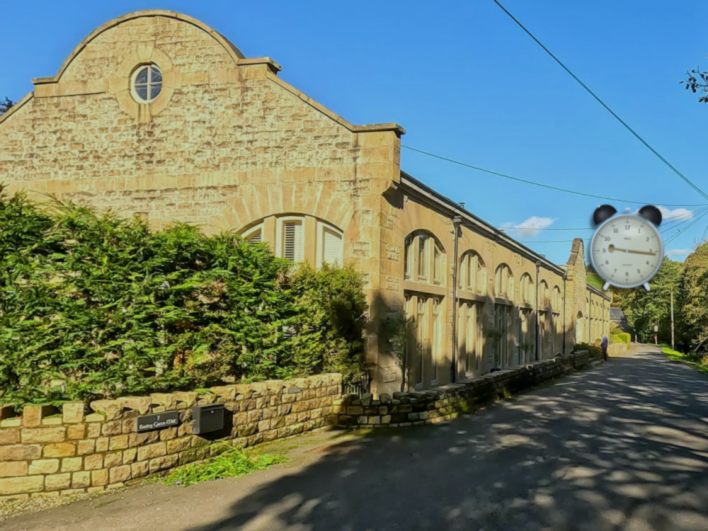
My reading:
**9:16**
